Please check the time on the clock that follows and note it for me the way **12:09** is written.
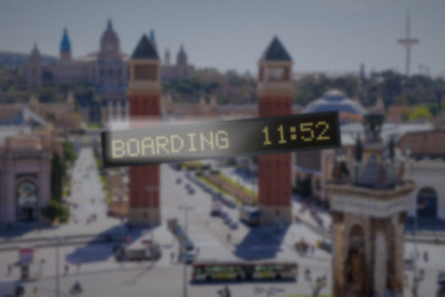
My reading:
**11:52**
